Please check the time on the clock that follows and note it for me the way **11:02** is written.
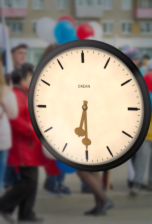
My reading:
**6:30**
